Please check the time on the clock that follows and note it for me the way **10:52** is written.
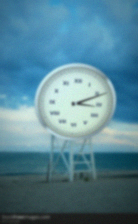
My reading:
**3:11**
